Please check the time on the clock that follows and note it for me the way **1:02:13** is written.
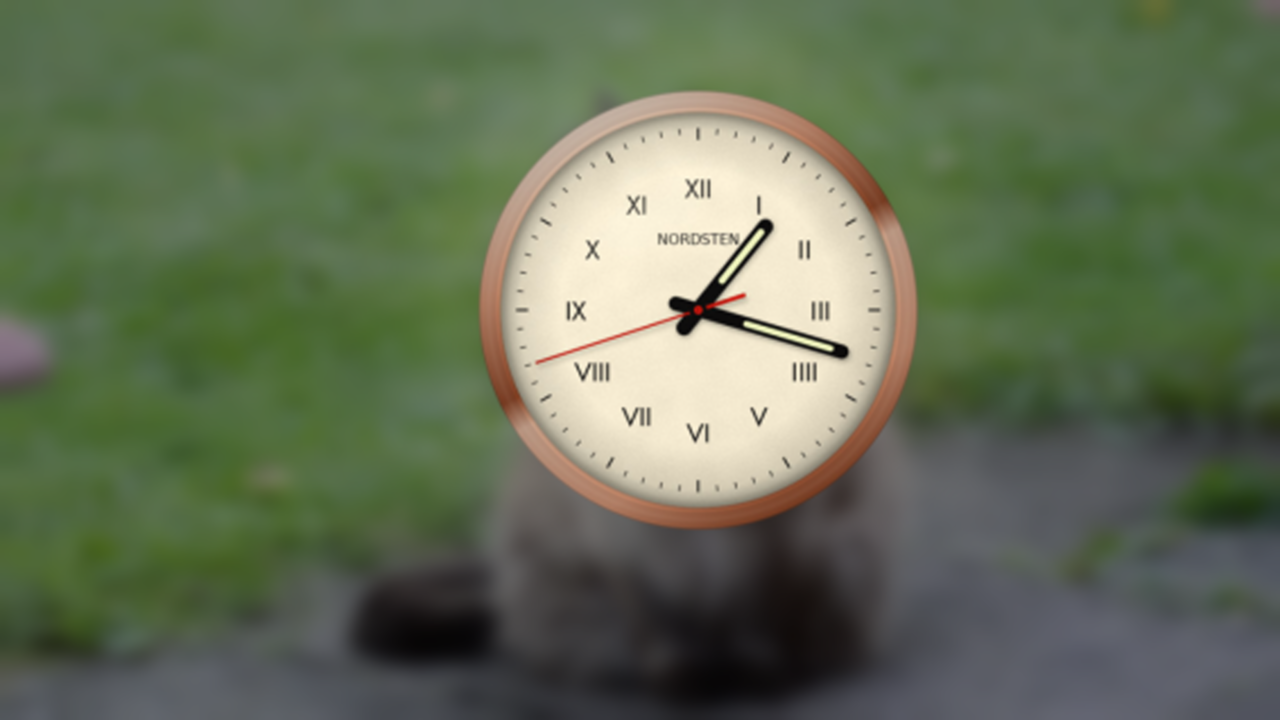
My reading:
**1:17:42**
